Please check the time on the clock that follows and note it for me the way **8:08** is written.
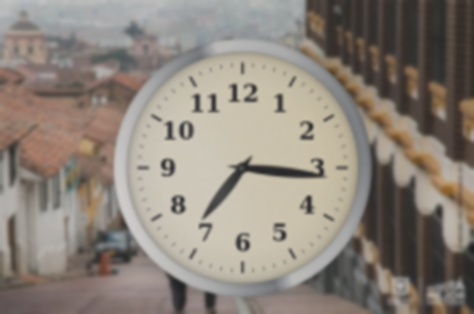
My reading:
**7:16**
